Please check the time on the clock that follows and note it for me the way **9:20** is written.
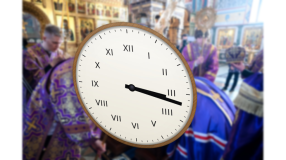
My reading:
**3:17**
